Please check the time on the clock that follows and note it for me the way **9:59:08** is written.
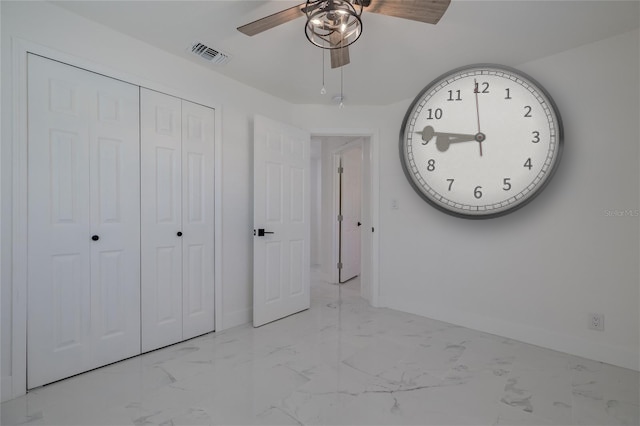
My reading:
**8:45:59**
